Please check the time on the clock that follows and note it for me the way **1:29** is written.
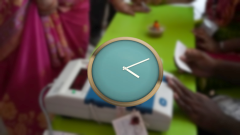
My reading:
**4:11**
